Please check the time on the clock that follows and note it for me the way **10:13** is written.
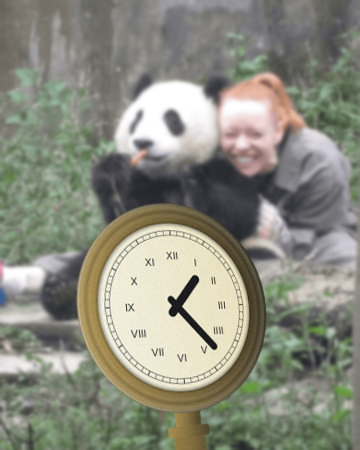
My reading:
**1:23**
